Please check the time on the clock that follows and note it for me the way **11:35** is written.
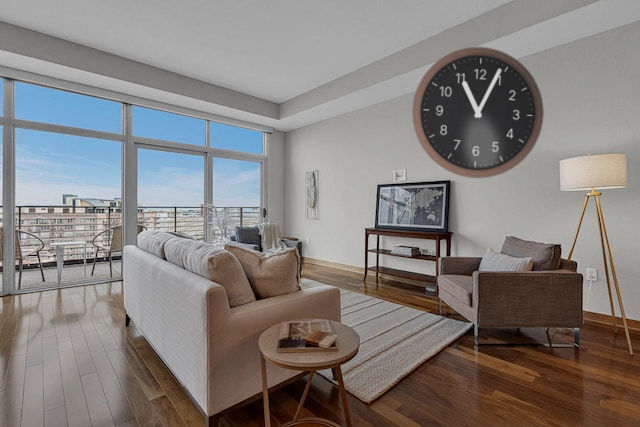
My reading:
**11:04**
